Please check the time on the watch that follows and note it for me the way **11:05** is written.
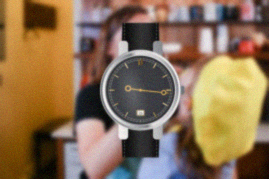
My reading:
**9:16**
